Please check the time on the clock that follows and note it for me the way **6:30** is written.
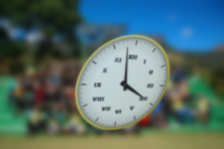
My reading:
**3:58**
